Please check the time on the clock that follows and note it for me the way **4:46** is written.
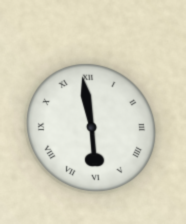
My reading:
**5:59**
